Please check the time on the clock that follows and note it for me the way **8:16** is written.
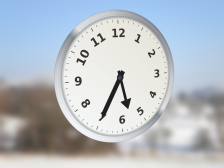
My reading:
**5:35**
